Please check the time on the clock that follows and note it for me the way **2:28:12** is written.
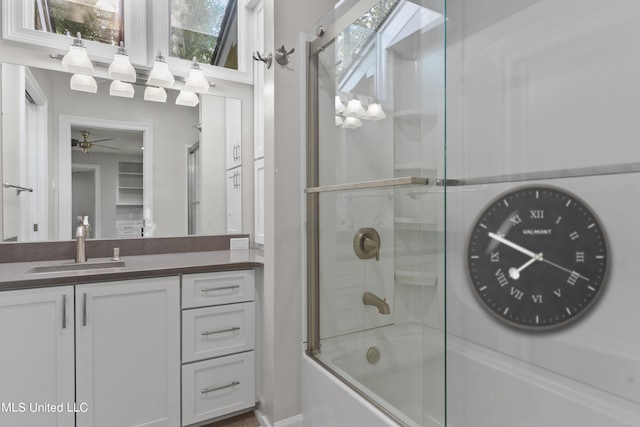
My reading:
**7:49:19**
